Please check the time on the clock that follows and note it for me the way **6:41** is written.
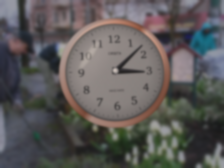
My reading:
**3:08**
